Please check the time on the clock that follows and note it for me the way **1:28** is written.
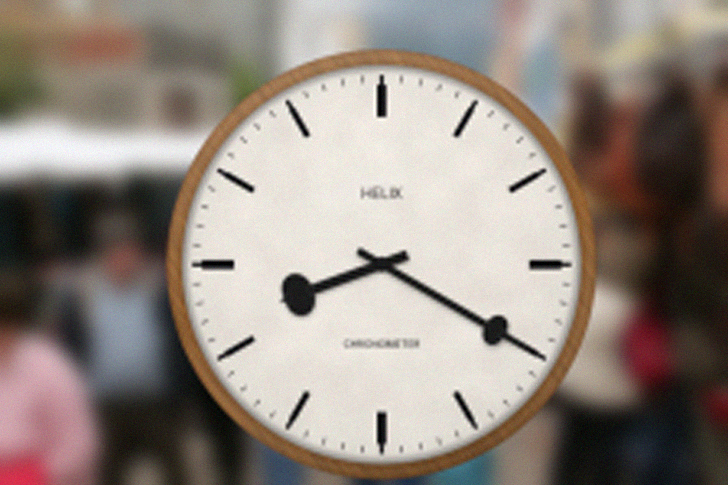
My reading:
**8:20**
